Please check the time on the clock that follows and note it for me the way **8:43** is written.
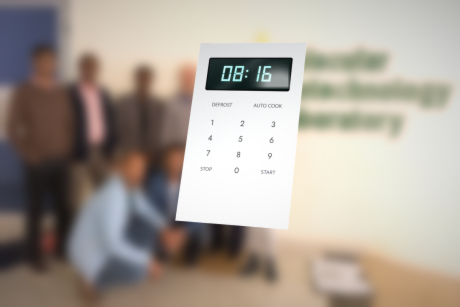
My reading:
**8:16**
